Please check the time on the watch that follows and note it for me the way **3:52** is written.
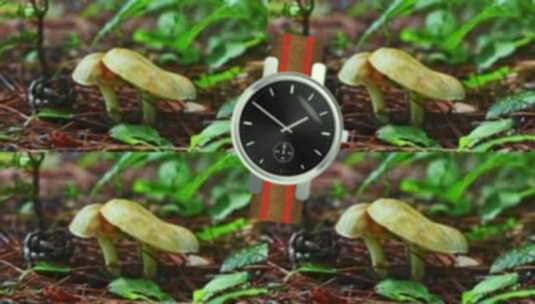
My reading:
**1:50**
